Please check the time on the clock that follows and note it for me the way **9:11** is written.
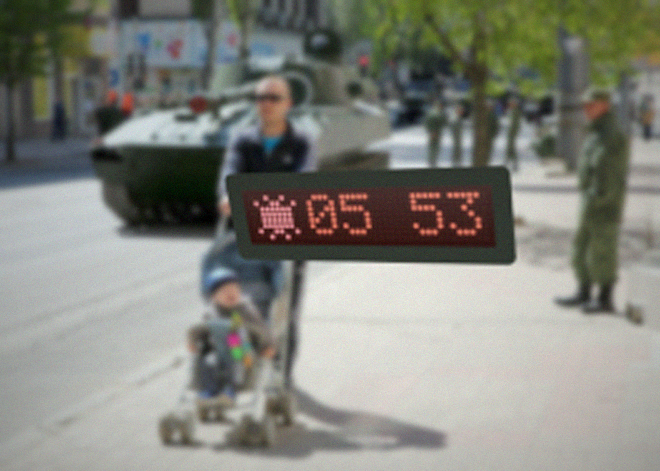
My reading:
**5:53**
